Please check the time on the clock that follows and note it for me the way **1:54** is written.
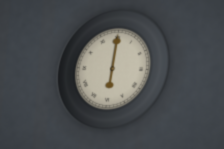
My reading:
**6:00**
